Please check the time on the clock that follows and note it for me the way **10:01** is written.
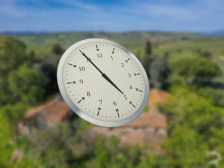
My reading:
**4:55**
